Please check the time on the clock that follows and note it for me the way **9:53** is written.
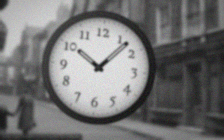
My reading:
**10:07**
